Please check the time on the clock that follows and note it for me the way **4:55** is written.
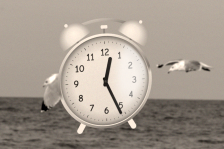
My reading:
**12:26**
